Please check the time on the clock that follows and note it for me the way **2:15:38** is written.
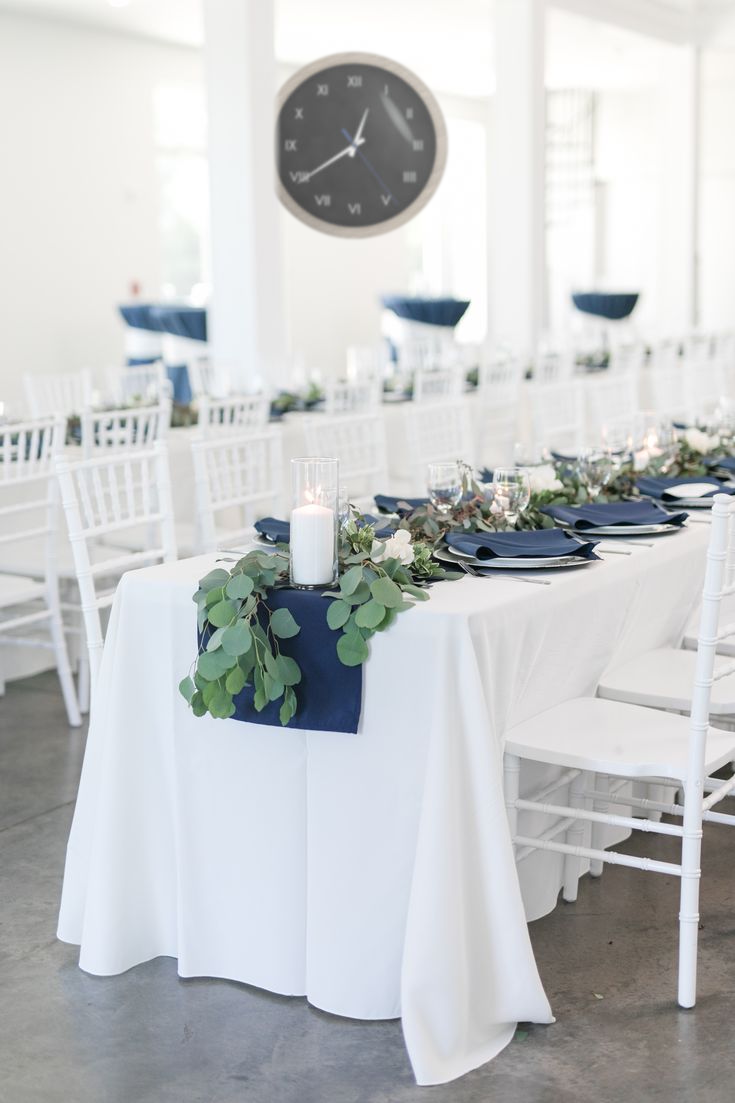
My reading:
**12:39:24**
